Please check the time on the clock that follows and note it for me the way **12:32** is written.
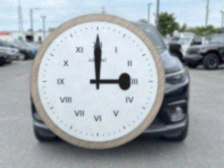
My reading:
**3:00**
